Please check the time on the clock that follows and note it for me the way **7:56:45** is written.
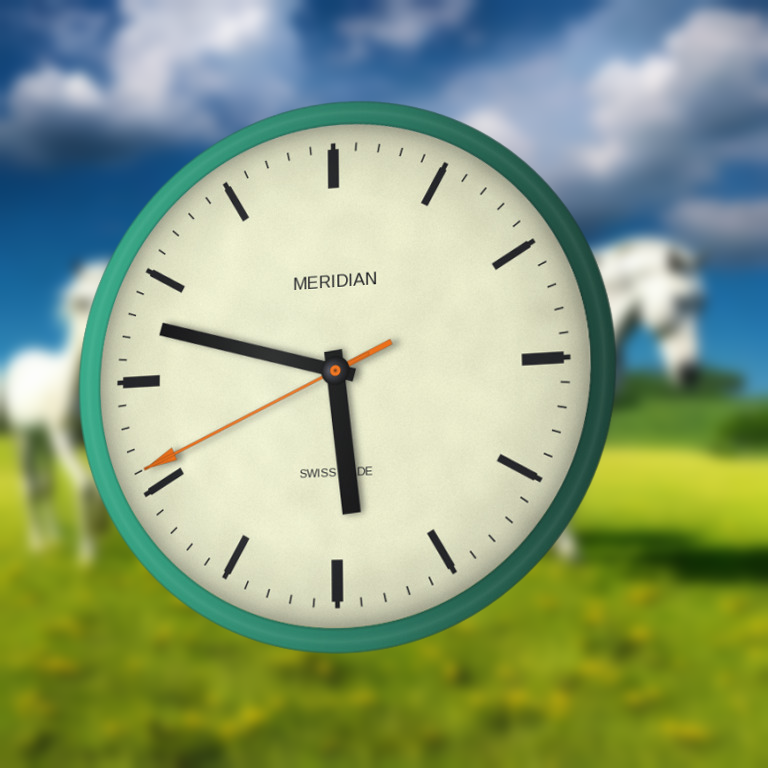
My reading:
**5:47:41**
